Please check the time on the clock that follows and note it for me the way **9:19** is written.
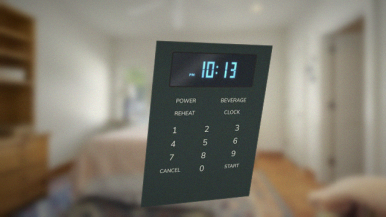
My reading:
**10:13**
